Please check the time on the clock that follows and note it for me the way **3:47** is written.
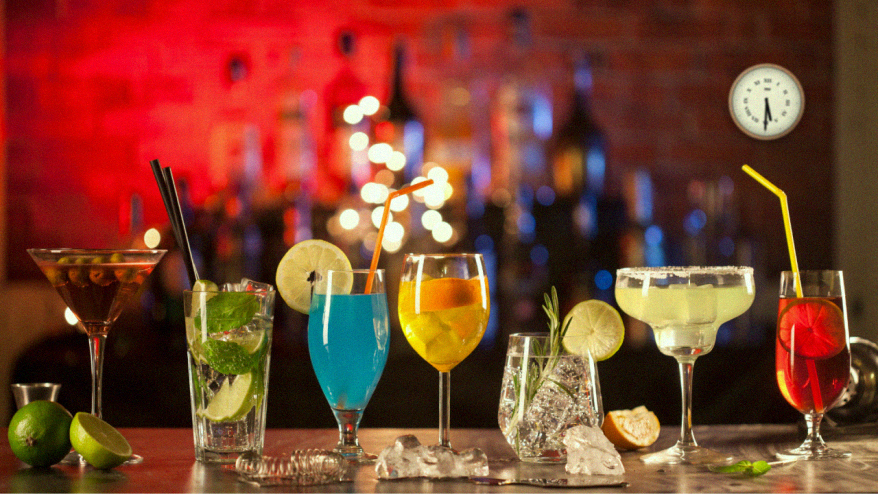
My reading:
**5:30**
